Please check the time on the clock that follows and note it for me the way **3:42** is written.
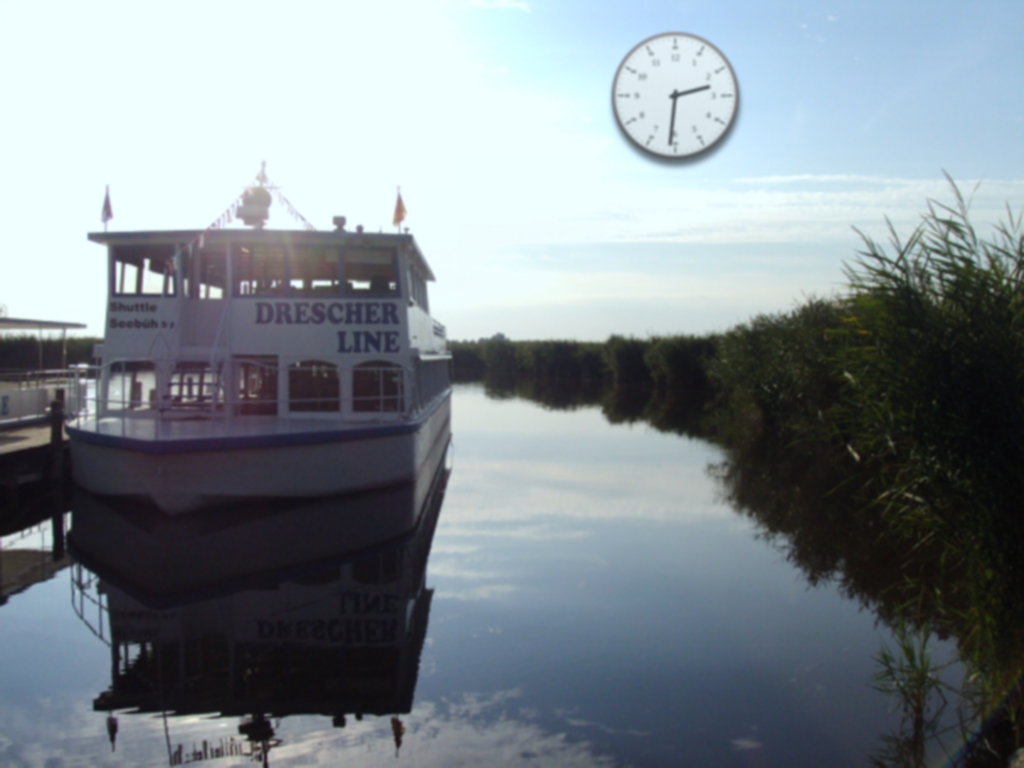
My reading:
**2:31**
